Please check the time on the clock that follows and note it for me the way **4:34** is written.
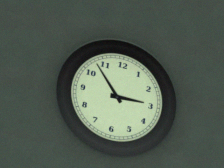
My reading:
**2:53**
